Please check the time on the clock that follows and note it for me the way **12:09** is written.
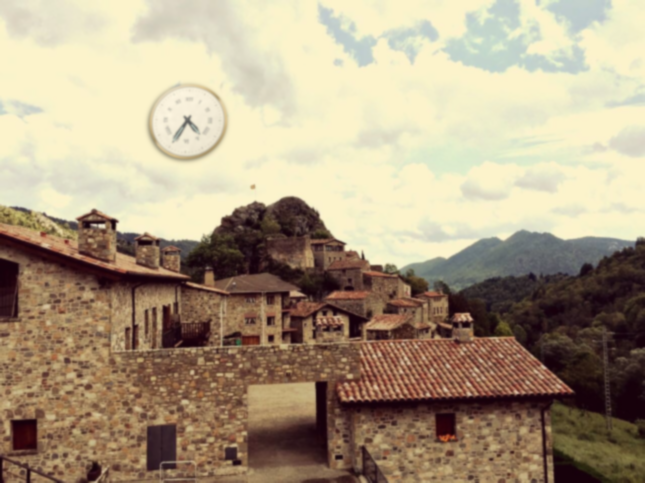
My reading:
**4:35**
